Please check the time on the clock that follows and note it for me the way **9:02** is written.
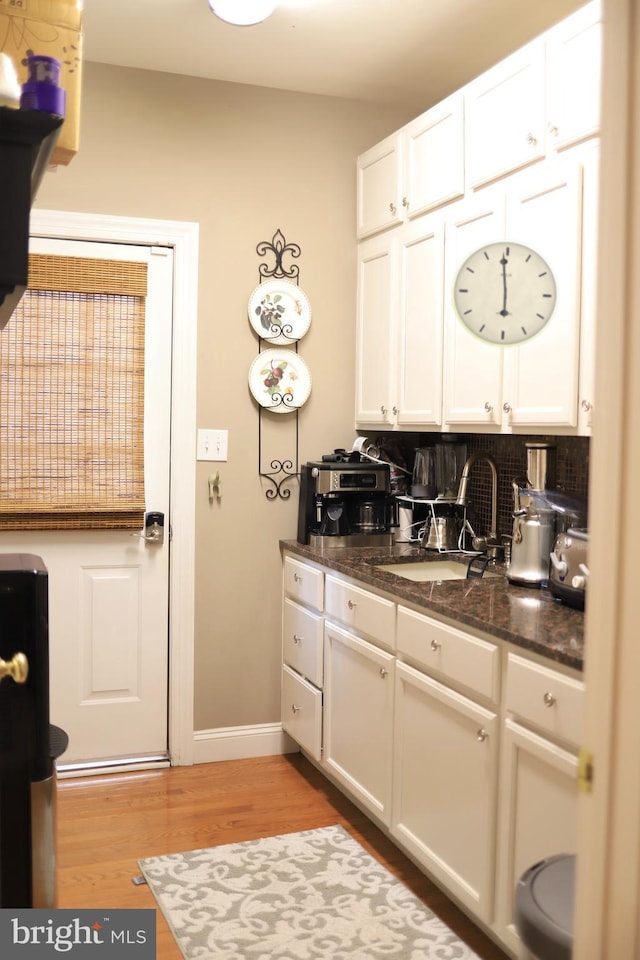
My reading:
**5:59**
